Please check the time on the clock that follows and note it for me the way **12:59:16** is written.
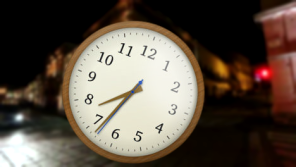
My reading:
**7:33:33**
